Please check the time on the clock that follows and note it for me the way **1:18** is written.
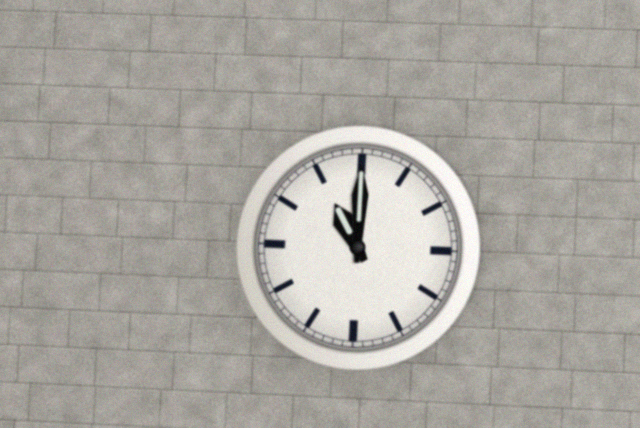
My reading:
**11:00**
